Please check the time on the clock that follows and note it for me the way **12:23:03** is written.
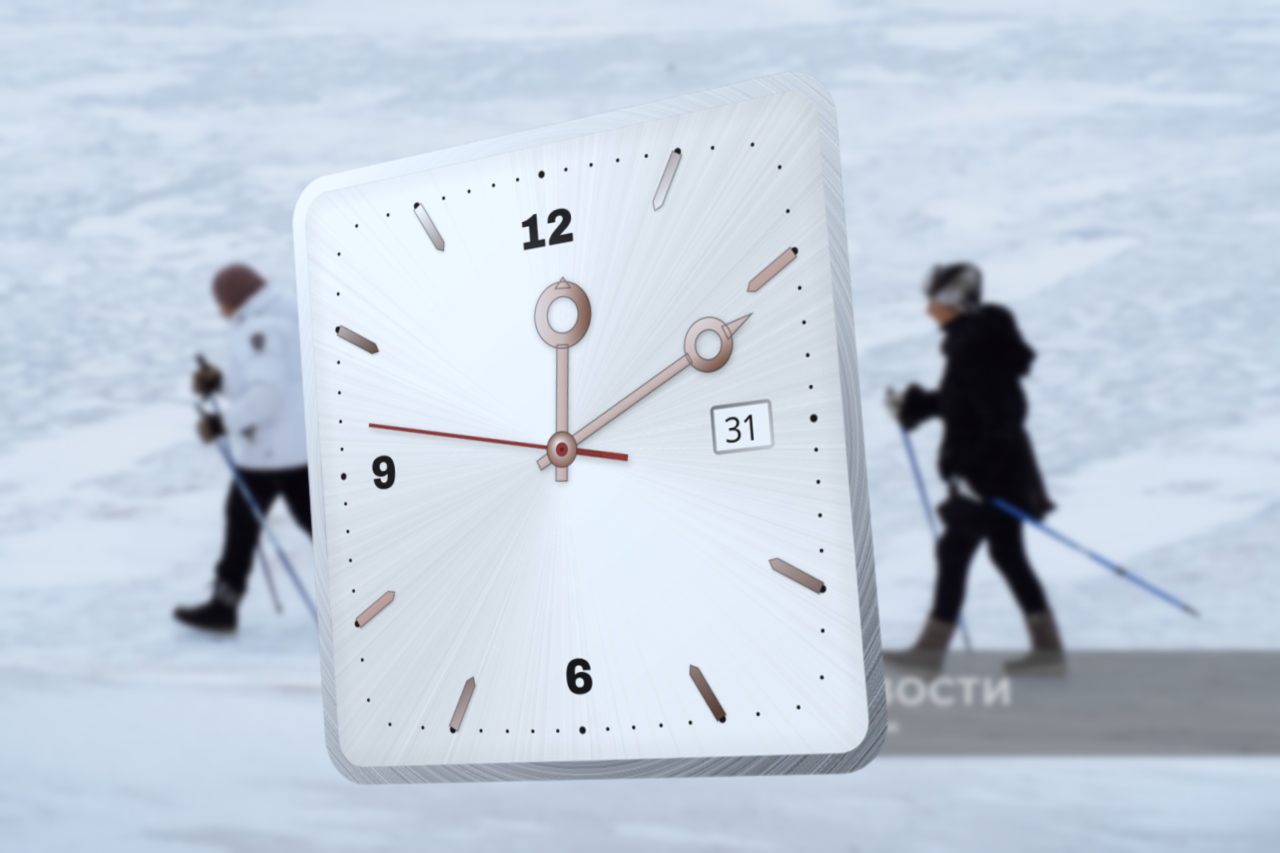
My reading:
**12:10:47**
